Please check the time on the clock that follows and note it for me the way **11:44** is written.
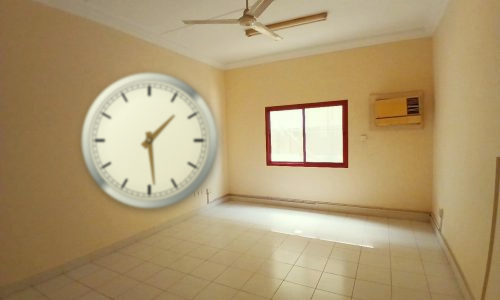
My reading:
**1:29**
